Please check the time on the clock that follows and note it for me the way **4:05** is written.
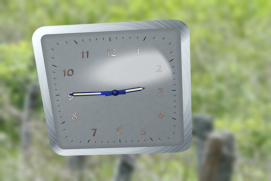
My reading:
**2:45**
